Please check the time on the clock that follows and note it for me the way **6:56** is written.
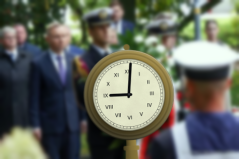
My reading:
**9:01**
